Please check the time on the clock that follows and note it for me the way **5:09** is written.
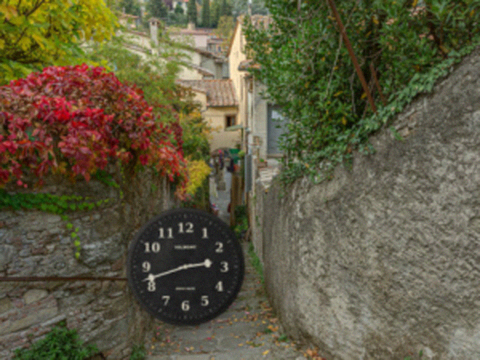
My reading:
**2:42**
